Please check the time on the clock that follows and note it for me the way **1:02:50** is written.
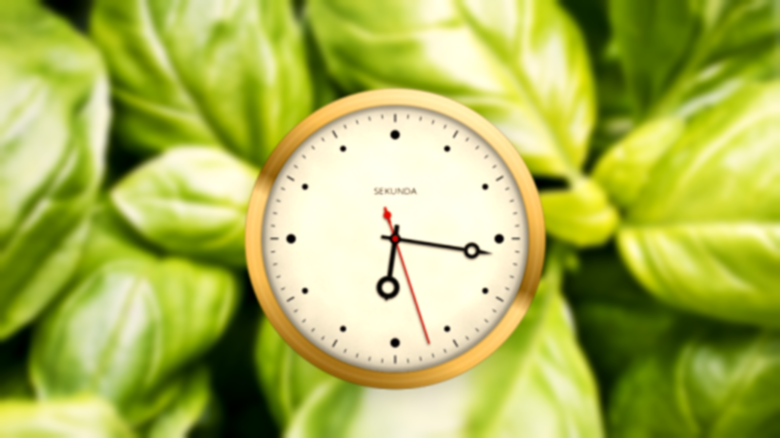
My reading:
**6:16:27**
